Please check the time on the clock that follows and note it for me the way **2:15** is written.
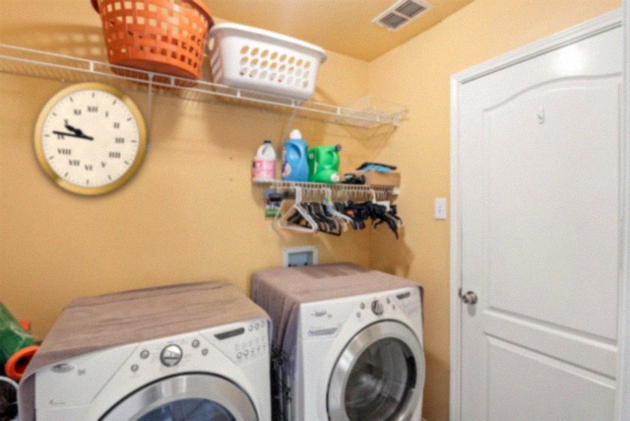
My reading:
**9:46**
